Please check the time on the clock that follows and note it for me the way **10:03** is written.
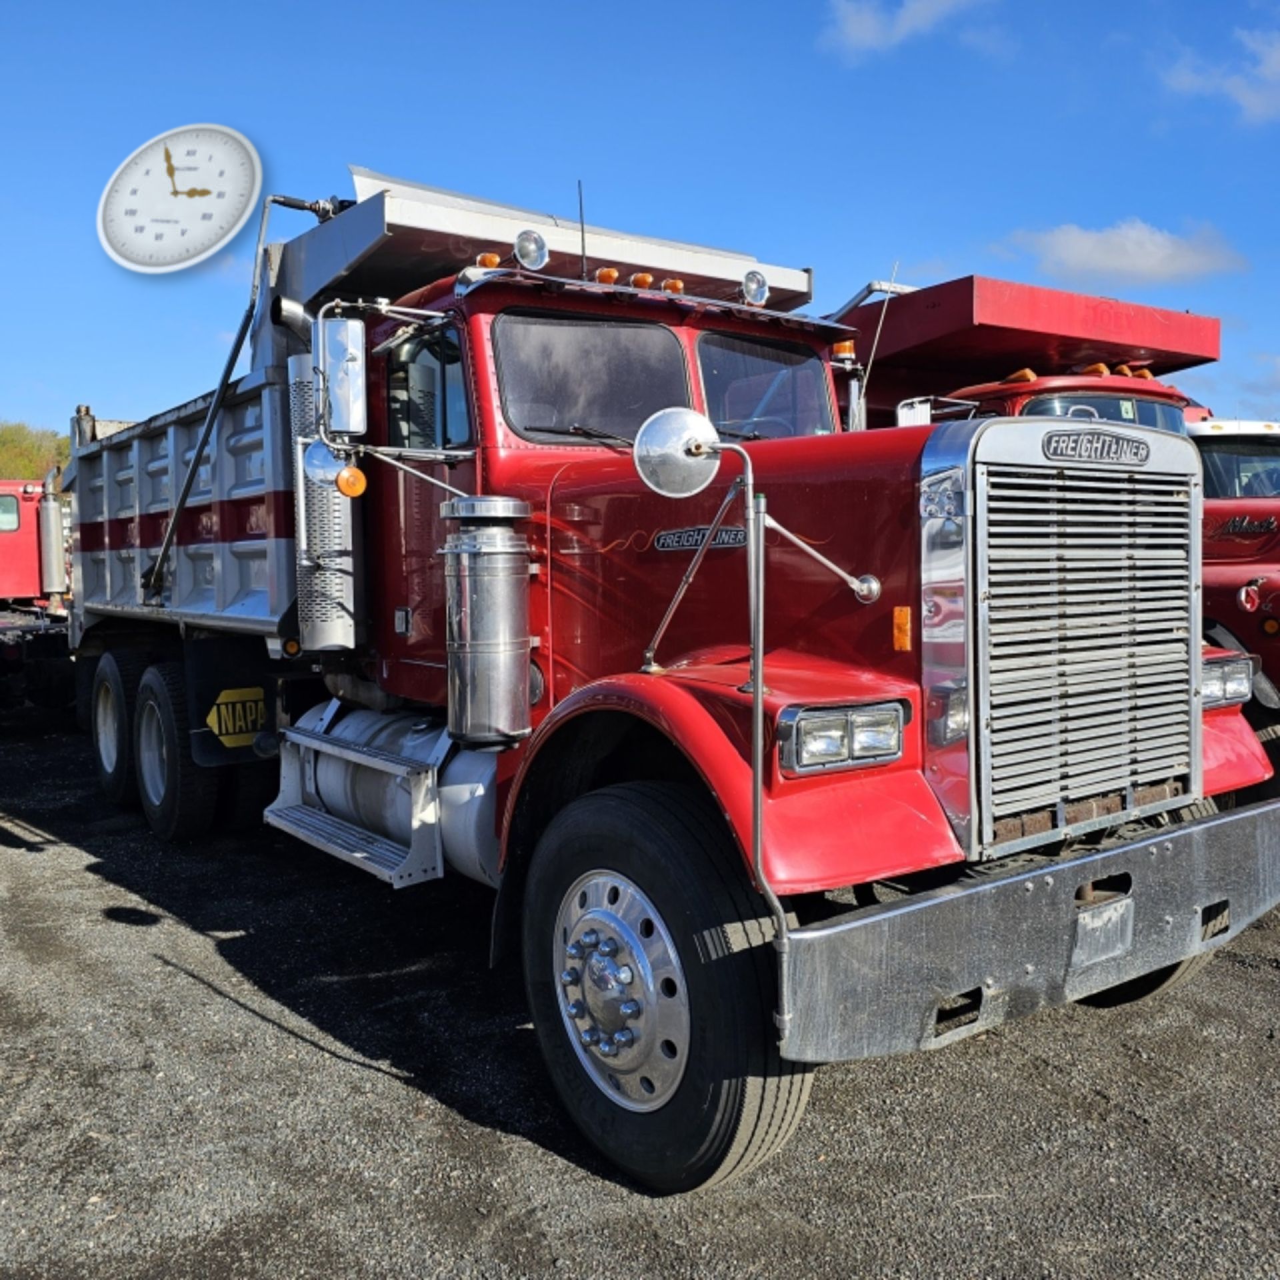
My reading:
**2:55**
